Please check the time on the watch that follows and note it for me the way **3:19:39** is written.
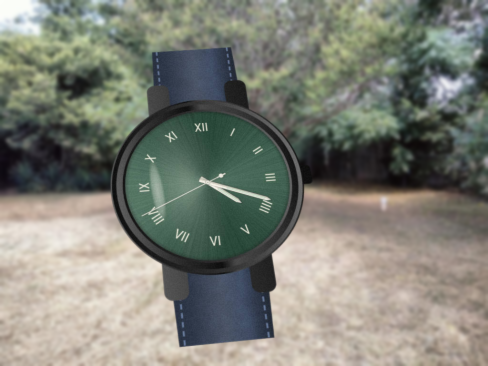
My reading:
**4:18:41**
